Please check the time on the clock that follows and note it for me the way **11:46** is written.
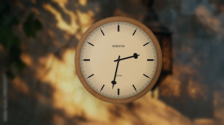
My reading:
**2:32**
